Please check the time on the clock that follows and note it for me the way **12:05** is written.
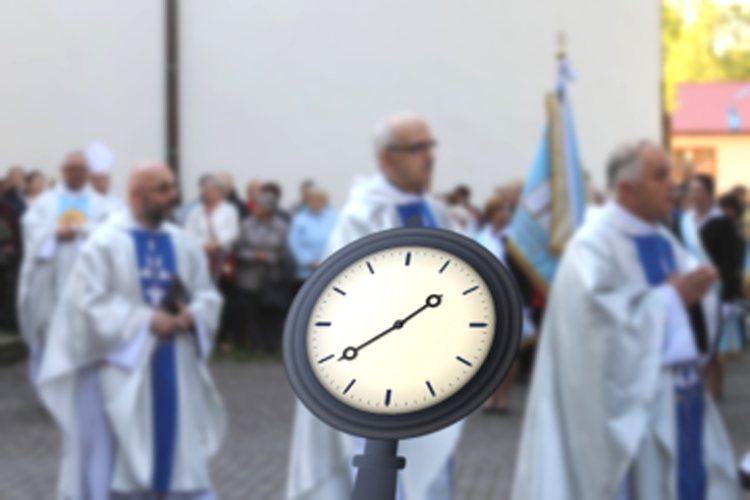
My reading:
**1:39**
